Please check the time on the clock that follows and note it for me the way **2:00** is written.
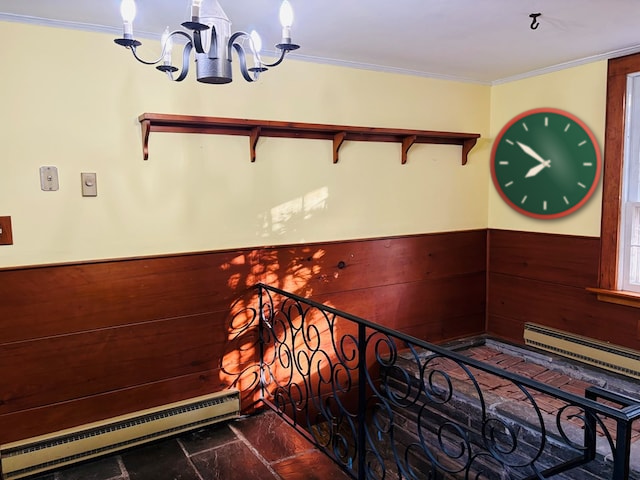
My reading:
**7:51**
